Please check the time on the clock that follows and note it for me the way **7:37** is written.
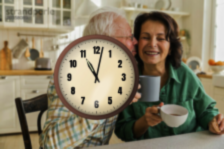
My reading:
**11:02**
